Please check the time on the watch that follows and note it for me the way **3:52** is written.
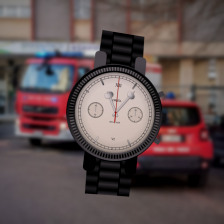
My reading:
**11:06**
